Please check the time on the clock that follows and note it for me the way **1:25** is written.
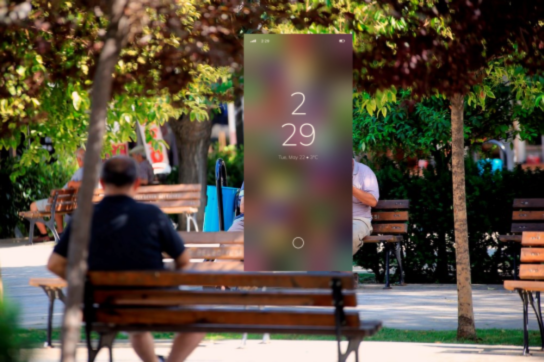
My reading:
**2:29**
